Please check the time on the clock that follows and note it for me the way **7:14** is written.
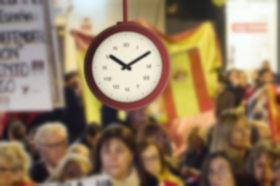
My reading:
**10:10**
